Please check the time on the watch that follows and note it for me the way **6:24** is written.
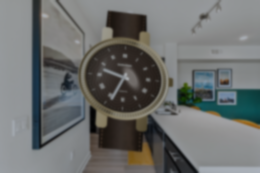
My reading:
**9:34**
